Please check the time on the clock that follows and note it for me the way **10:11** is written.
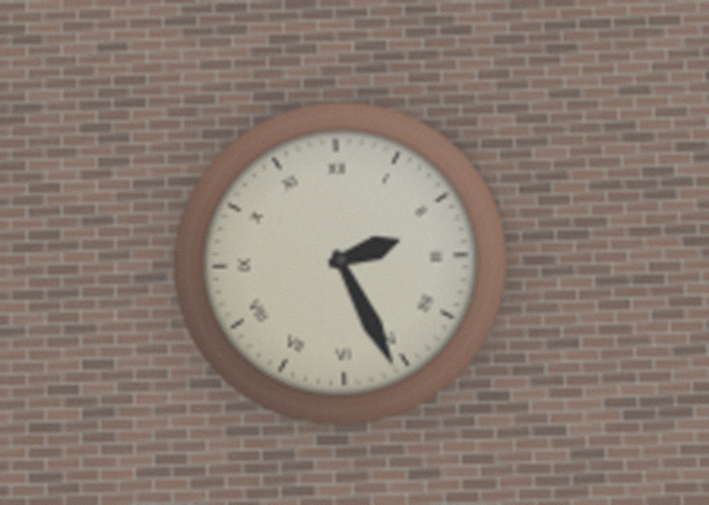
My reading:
**2:26**
